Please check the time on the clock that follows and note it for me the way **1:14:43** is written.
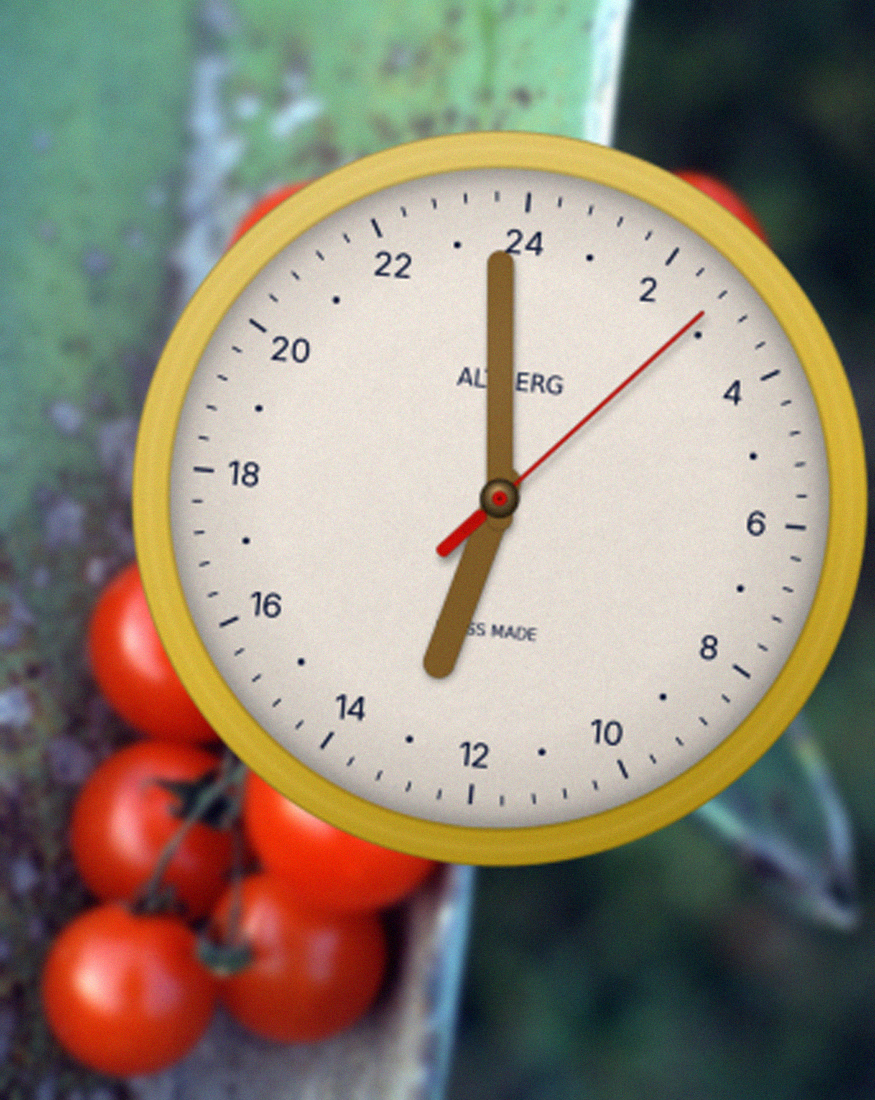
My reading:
**12:59:07**
